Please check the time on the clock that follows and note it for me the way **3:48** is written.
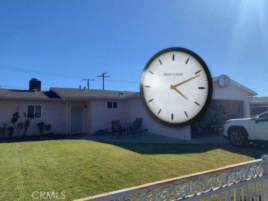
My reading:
**4:11**
